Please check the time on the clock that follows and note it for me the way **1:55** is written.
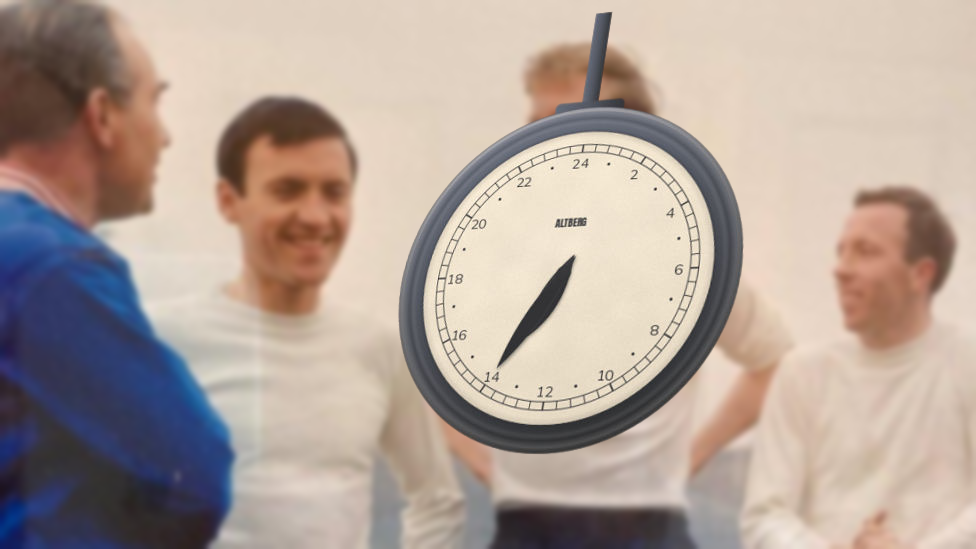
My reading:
**13:35**
